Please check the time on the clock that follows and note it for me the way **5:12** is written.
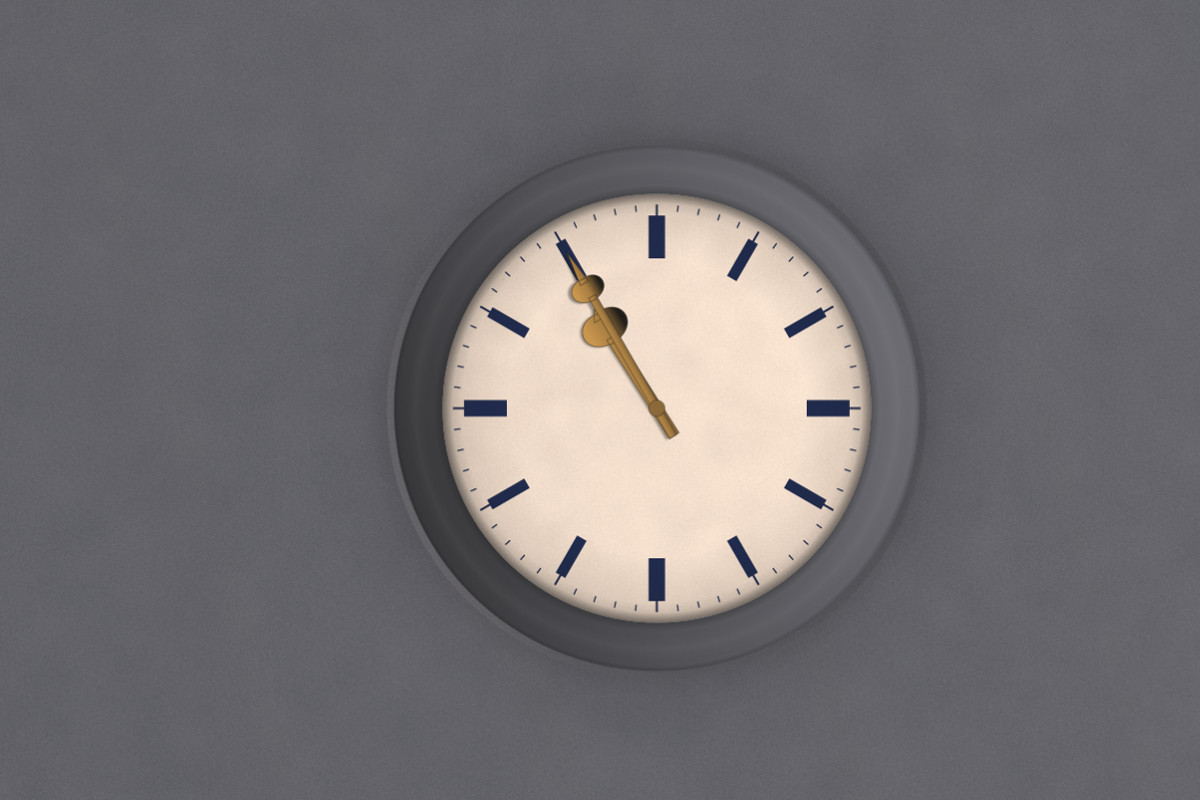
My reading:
**10:55**
